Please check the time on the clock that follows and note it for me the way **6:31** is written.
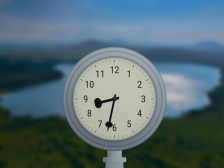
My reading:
**8:32**
